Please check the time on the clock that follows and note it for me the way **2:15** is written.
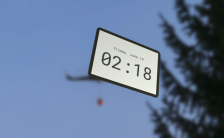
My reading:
**2:18**
